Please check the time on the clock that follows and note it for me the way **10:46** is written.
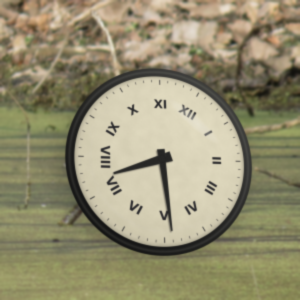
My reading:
**7:24**
